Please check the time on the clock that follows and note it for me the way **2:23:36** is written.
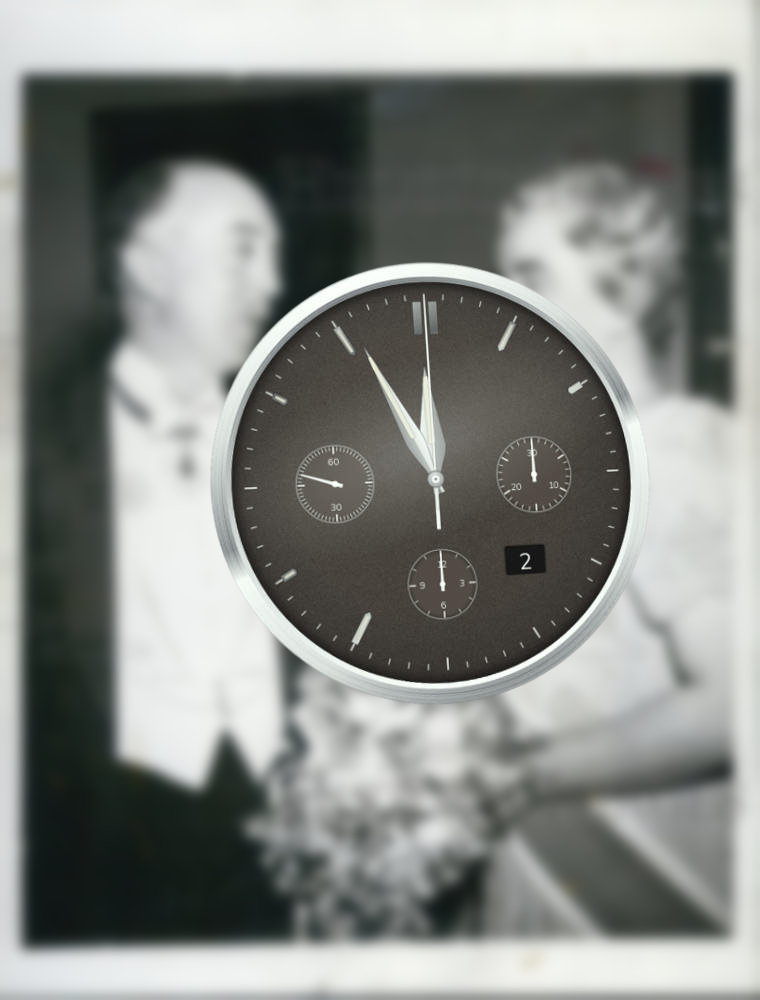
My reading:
**11:55:48**
